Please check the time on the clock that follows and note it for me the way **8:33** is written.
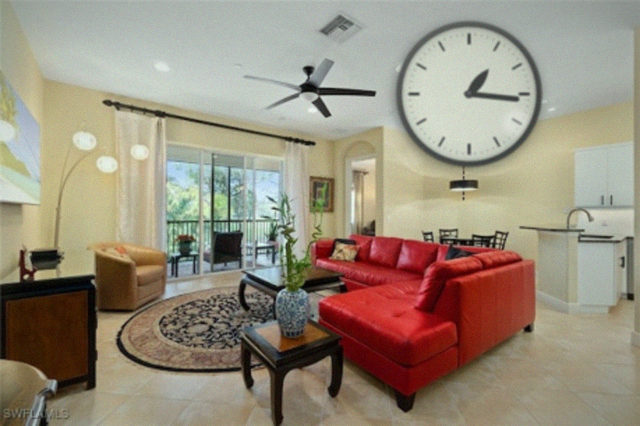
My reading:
**1:16**
